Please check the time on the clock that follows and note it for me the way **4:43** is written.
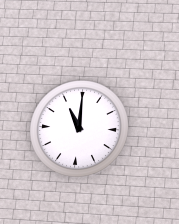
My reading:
**11:00**
